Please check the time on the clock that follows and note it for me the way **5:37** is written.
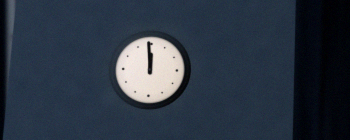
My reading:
**11:59**
